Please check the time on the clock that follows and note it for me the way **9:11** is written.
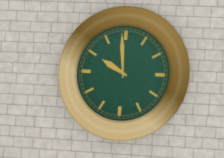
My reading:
**9:59**
